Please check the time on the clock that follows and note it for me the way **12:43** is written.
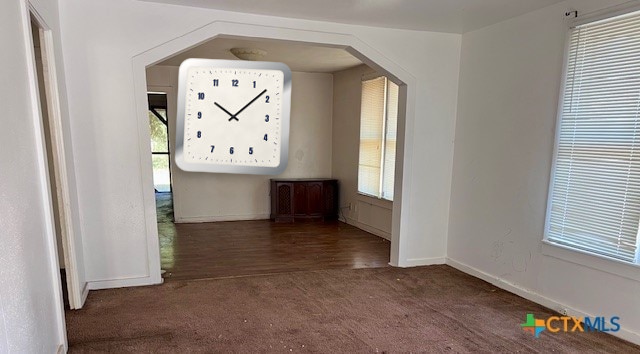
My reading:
**10:08**
